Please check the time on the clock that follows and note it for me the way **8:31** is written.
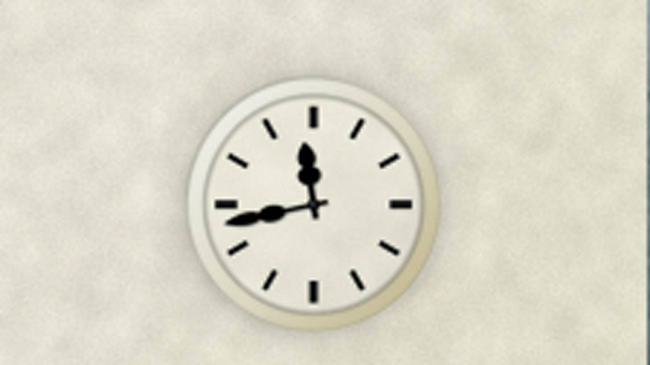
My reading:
**11:43**
